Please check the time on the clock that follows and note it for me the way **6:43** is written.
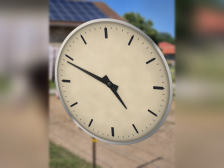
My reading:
**4:49**
